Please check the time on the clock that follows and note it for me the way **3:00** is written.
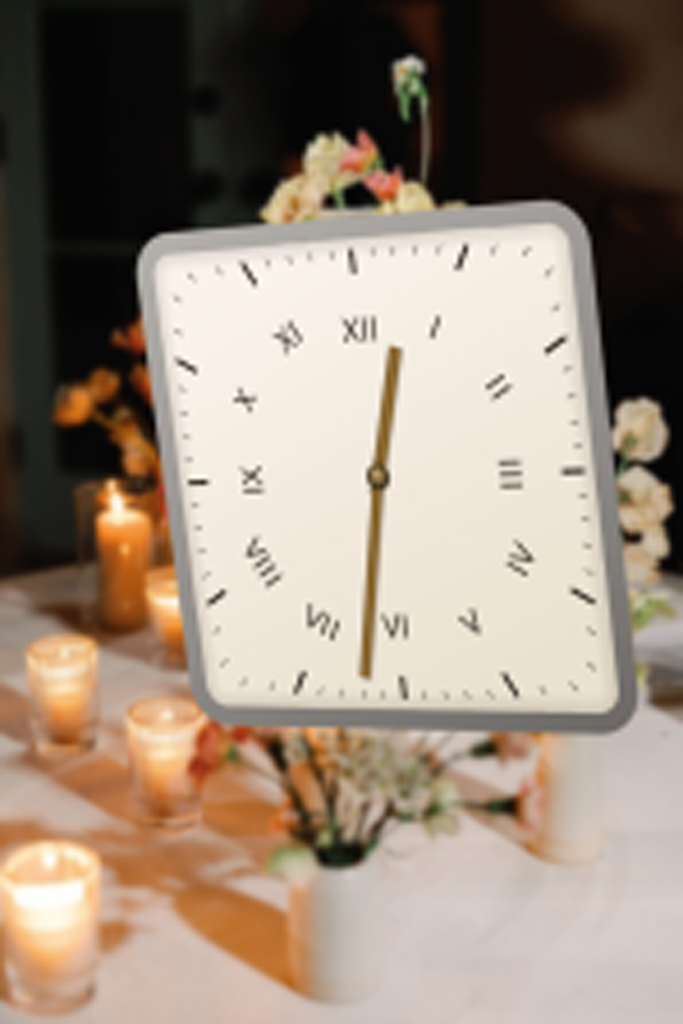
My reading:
**12:32**
